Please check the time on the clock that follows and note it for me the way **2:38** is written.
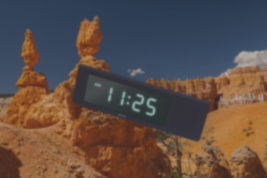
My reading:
**11:25**
